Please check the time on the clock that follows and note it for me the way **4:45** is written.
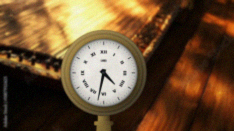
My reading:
**4:32**
